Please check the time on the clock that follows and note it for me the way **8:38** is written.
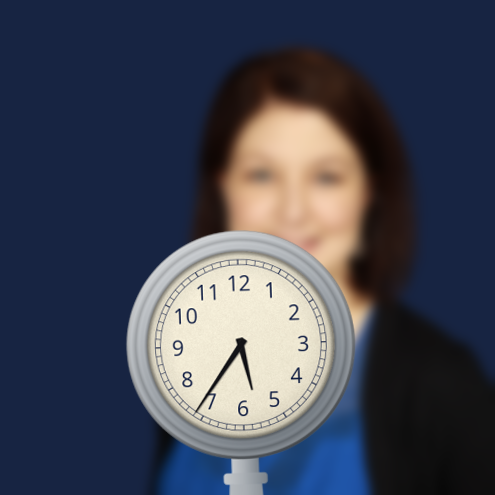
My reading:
**5:36**
